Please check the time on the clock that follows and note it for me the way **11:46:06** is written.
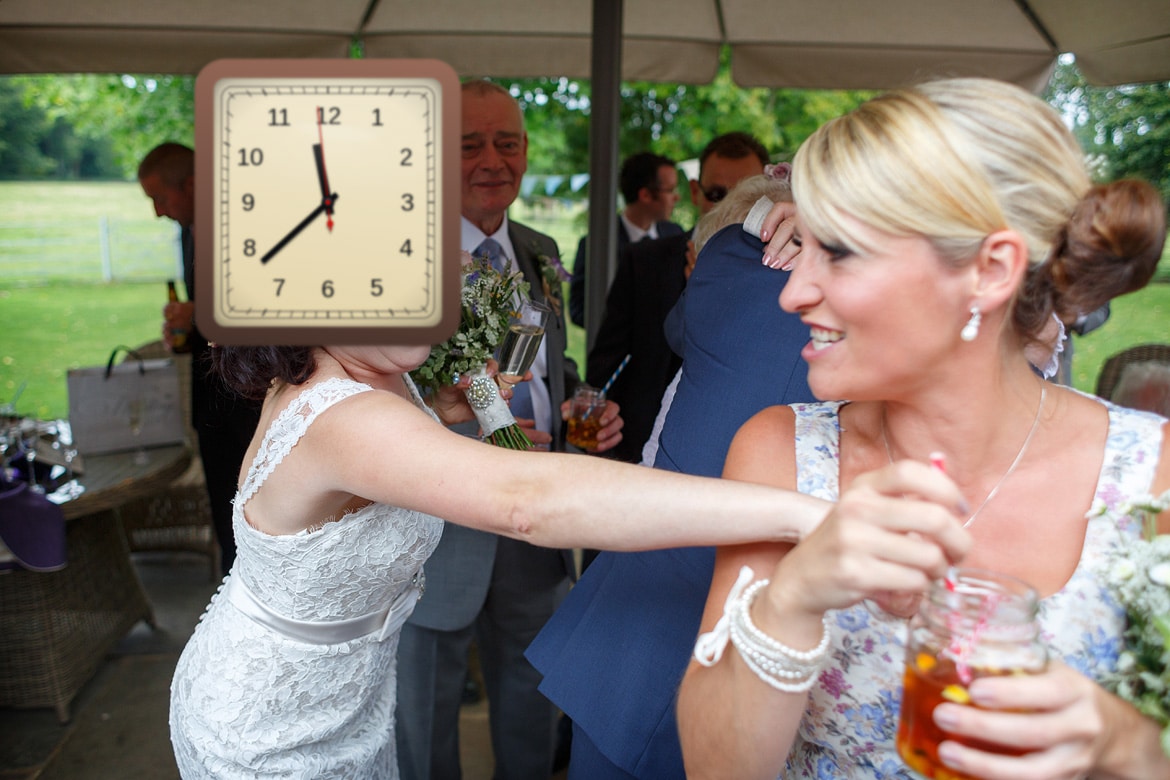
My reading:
**11:37:59**
